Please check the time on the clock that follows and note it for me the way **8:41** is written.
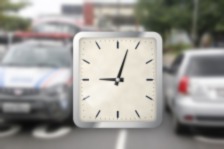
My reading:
**9:03**
